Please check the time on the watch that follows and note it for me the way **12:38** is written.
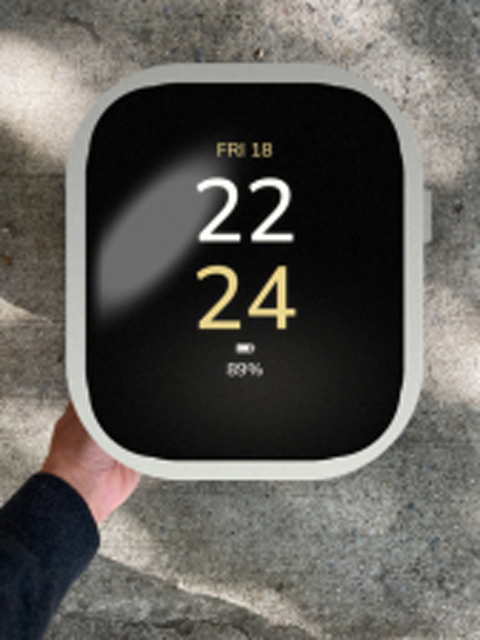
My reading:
**22:24**
